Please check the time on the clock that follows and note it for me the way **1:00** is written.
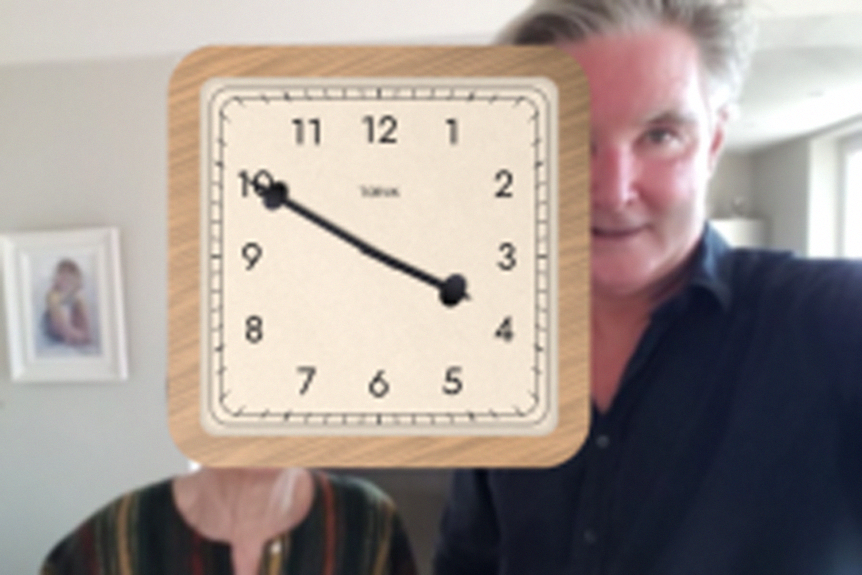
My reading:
**3:50**
